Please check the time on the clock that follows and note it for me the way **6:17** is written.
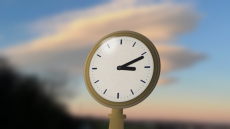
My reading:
**3:11**
